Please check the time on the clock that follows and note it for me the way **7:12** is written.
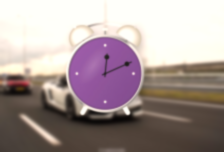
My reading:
**12:11**
